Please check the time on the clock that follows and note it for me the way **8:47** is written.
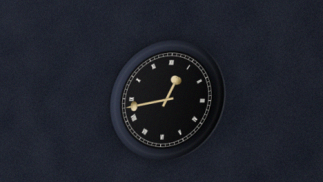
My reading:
**12:43**
